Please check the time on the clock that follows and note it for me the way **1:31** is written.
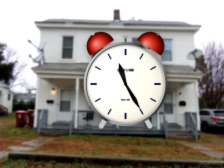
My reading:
**11:25**
